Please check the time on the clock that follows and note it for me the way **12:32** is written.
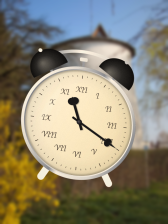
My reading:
**11:20**
